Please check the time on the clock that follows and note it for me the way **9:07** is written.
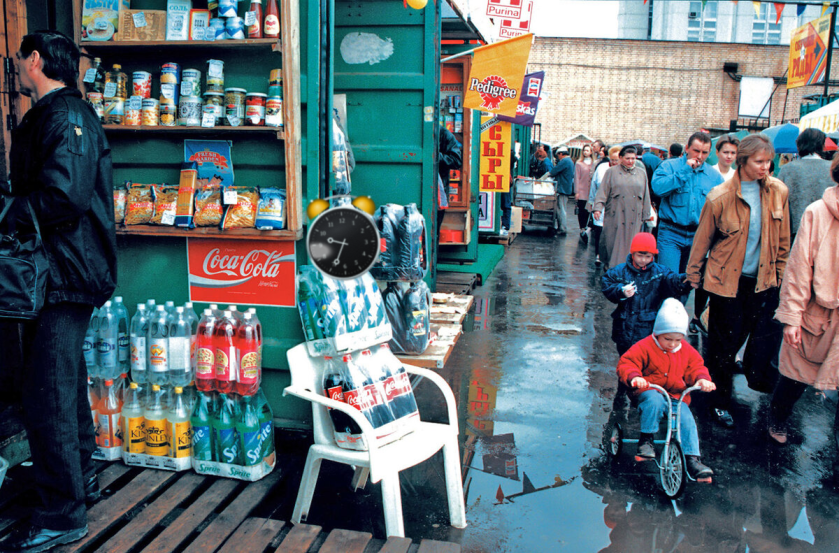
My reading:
**9:34**
